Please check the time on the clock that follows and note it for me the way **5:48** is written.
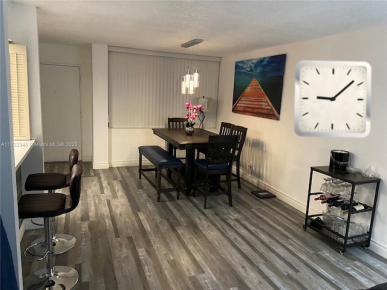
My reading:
**9:08**
